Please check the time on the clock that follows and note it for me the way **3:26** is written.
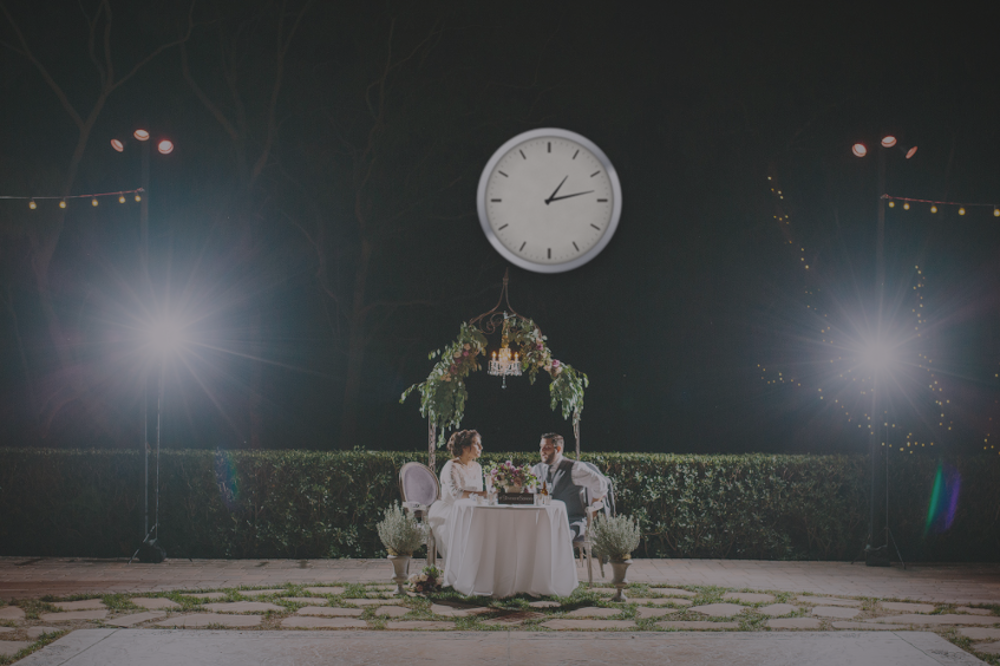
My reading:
**1:13**
